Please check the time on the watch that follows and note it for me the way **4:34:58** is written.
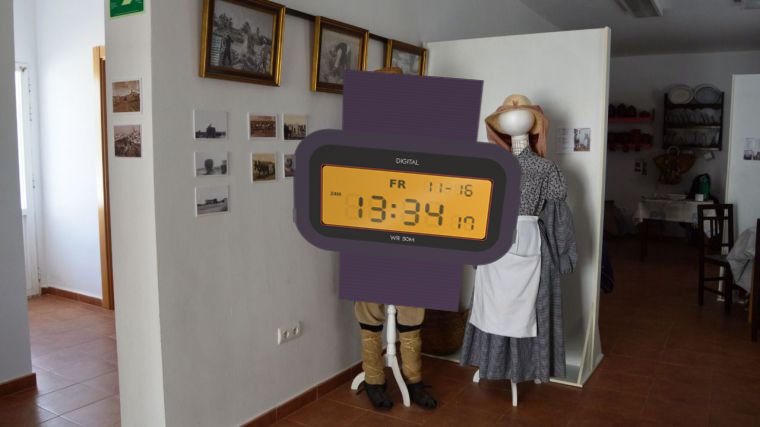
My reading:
**13:34:17**
